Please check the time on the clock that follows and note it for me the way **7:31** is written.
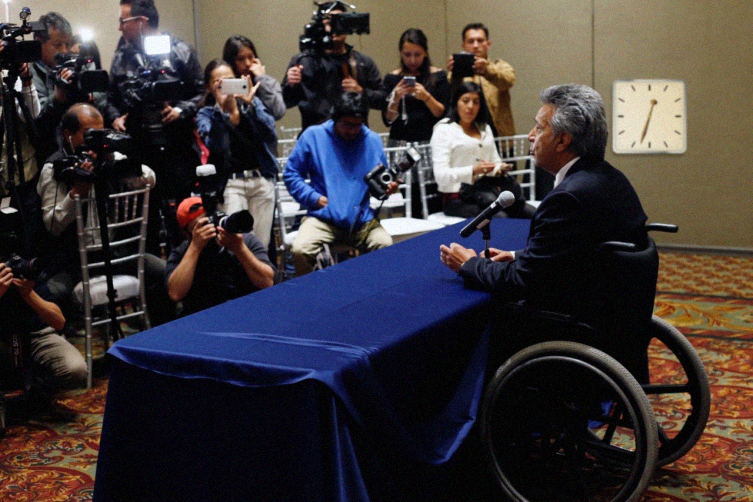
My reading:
**12:33**
